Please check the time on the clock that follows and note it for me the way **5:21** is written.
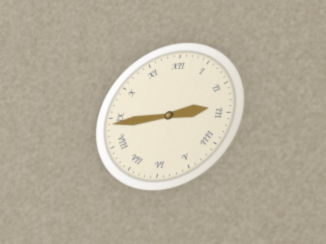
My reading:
**2:44**
